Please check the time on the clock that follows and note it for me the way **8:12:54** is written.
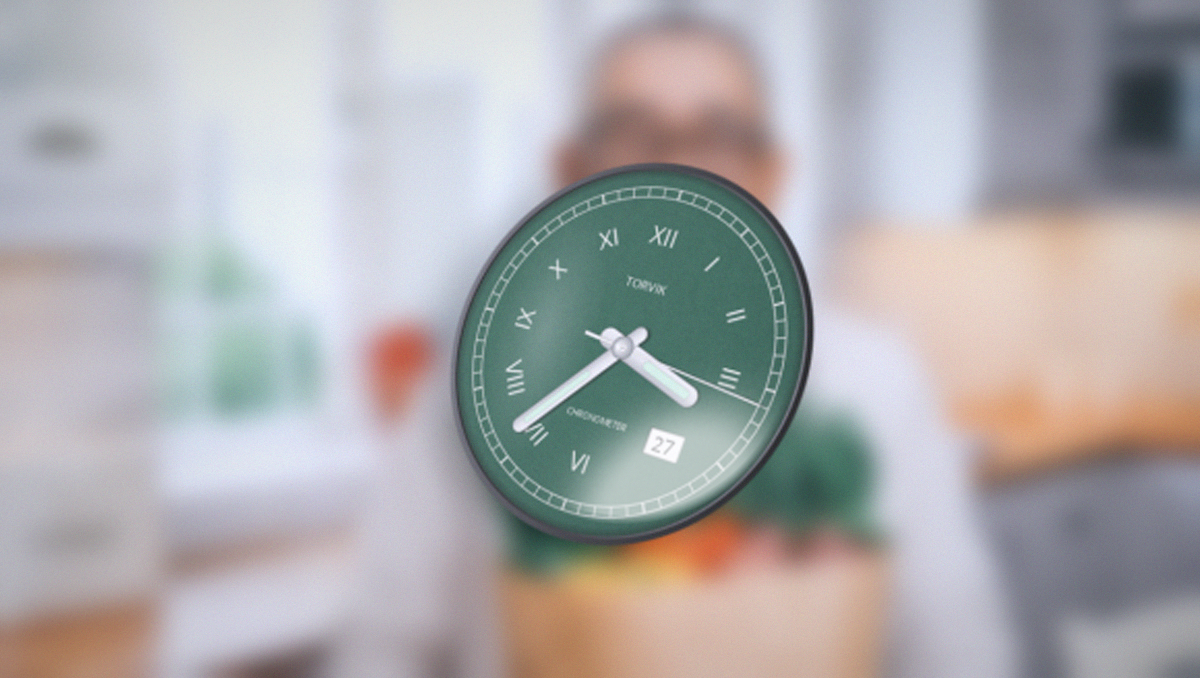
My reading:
**3:36:16**
